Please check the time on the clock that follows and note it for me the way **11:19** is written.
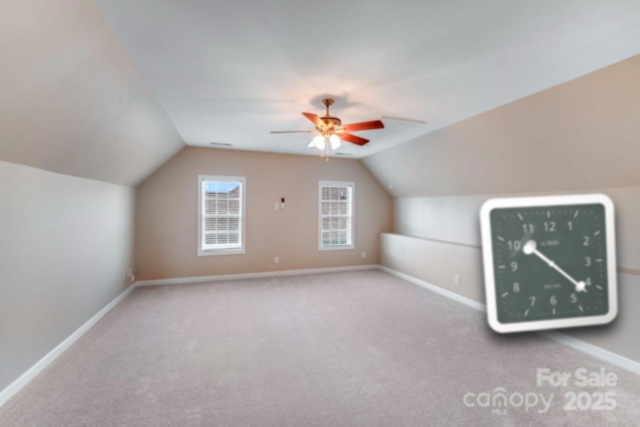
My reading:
**10:22**
